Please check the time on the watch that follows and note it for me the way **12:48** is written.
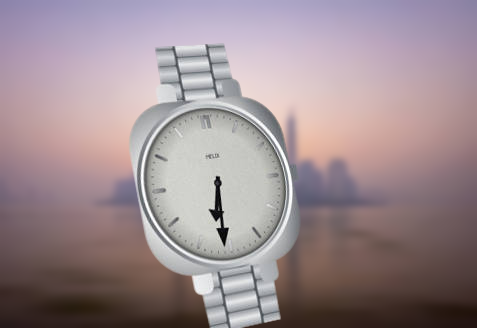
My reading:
**6:31**
